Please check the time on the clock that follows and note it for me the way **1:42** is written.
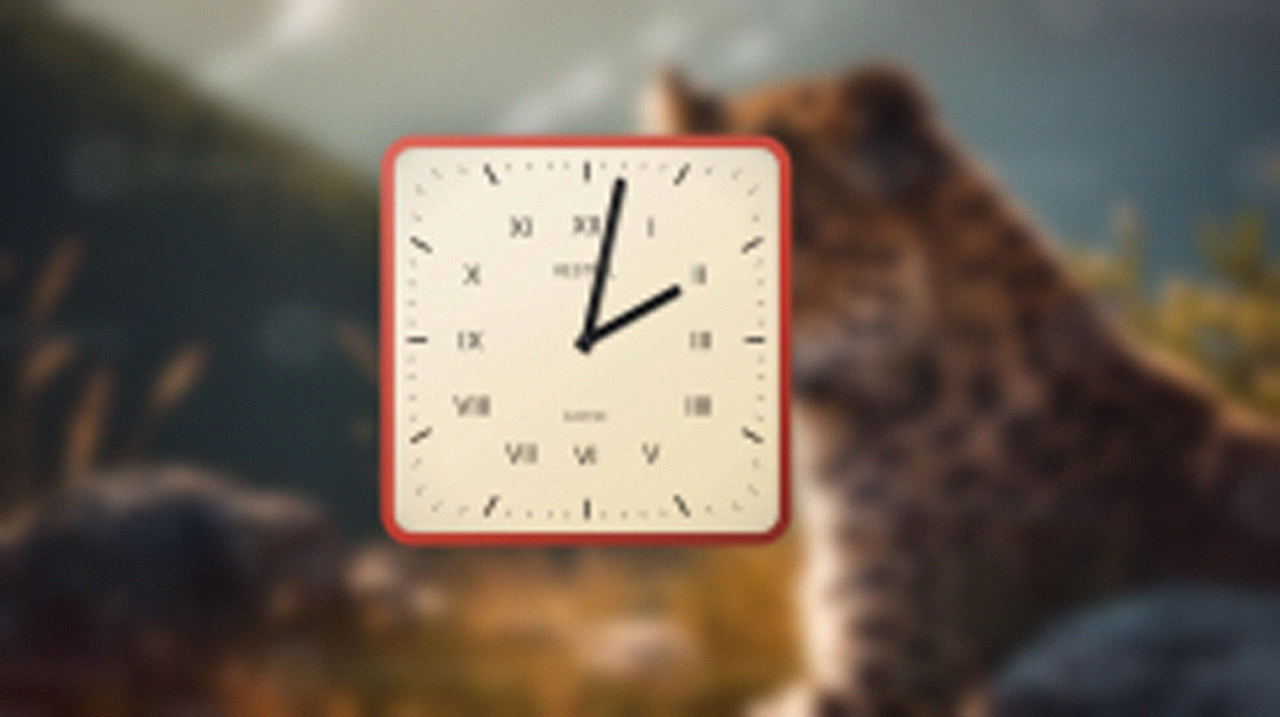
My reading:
**2:02**
